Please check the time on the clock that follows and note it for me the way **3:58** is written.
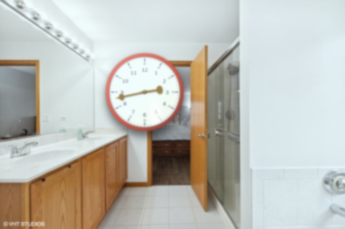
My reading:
**2:43**
